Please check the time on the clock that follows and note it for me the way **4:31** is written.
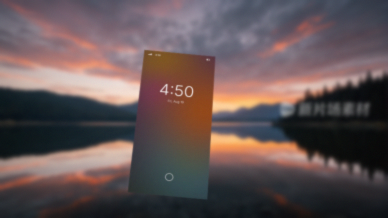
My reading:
**4:50**
